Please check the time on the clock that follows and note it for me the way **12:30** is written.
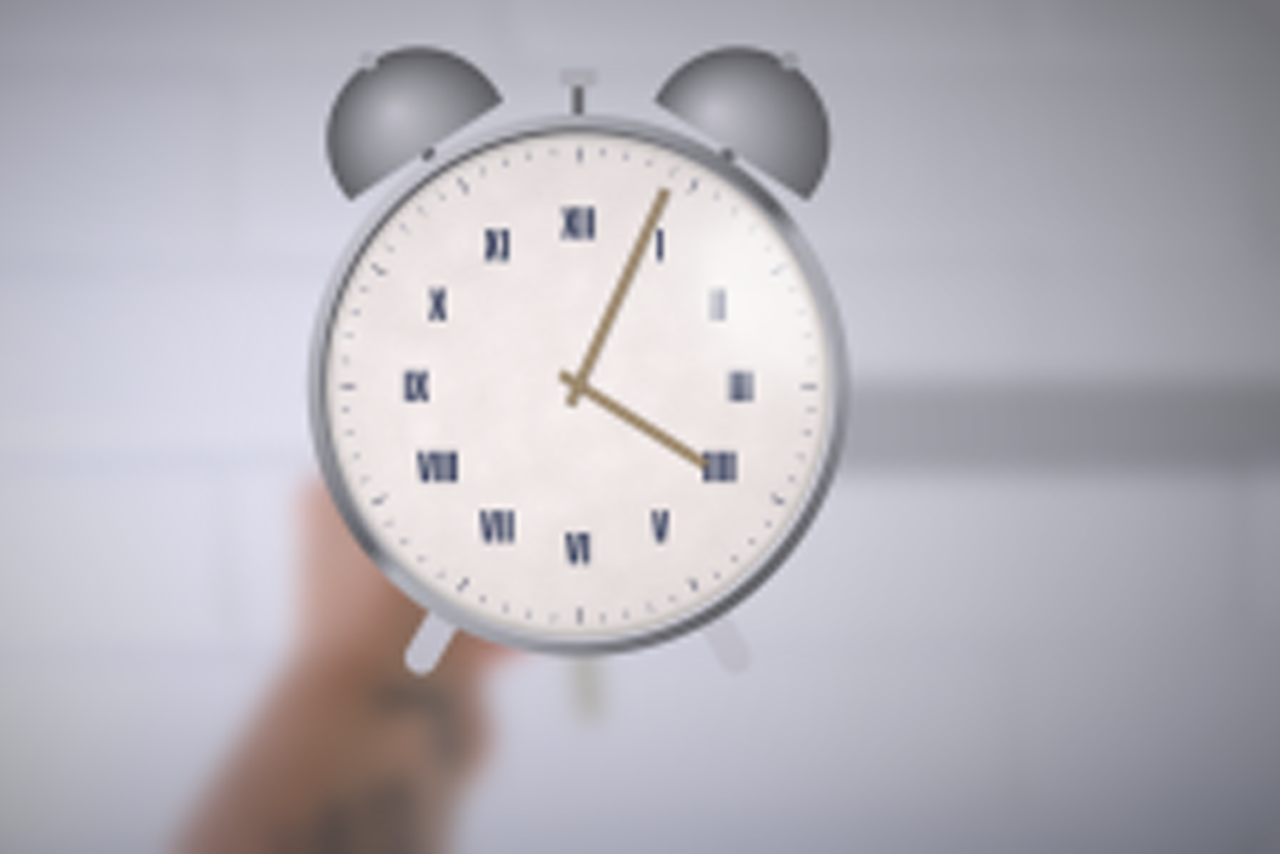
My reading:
**4:04**
